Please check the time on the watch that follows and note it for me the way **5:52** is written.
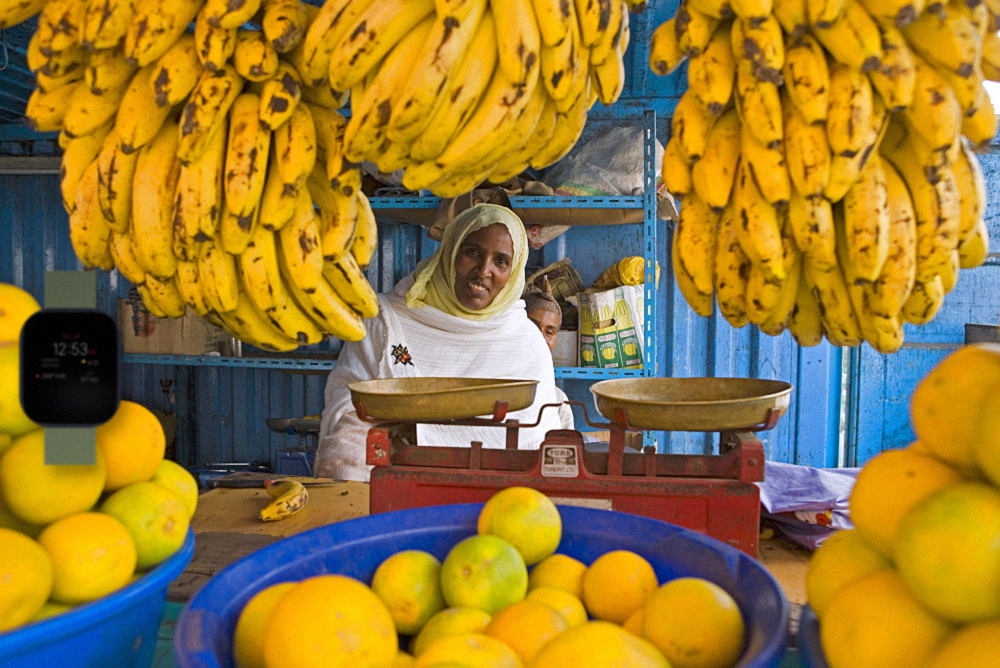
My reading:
**12:53**
